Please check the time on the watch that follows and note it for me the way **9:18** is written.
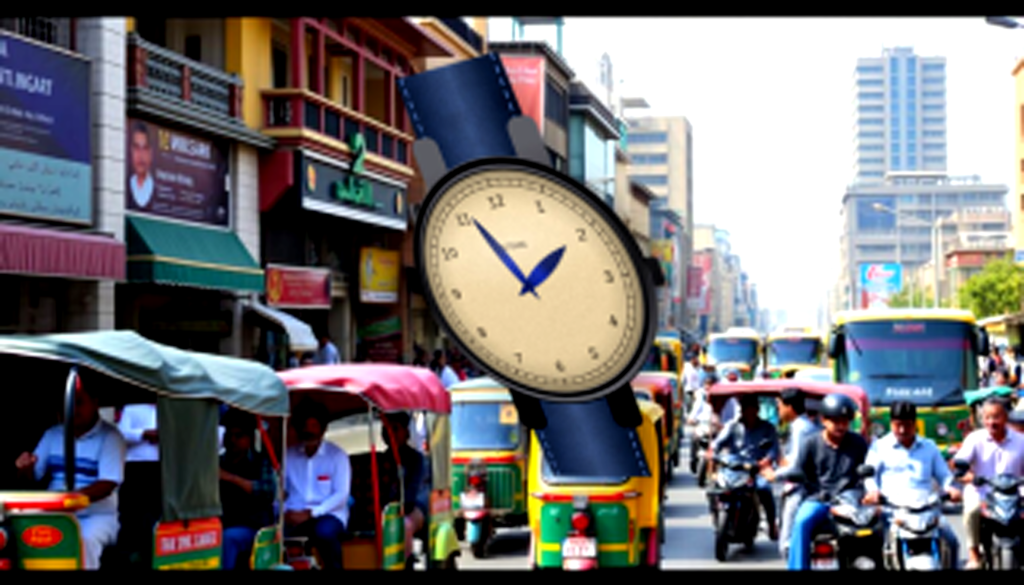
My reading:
**1:56**
